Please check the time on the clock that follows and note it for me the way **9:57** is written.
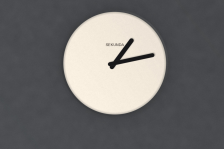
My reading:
**1:13**
